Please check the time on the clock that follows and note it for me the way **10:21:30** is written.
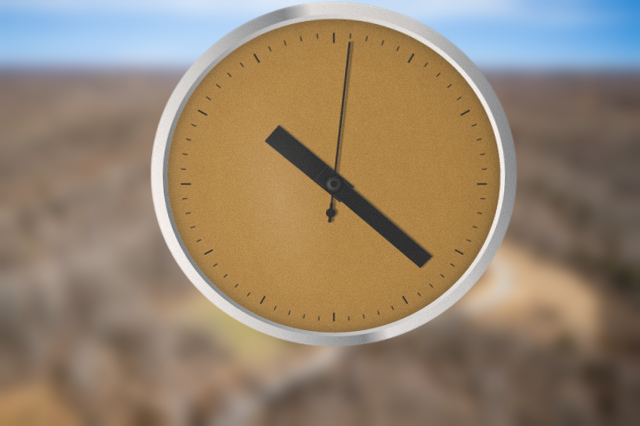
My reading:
**10:22:01**
